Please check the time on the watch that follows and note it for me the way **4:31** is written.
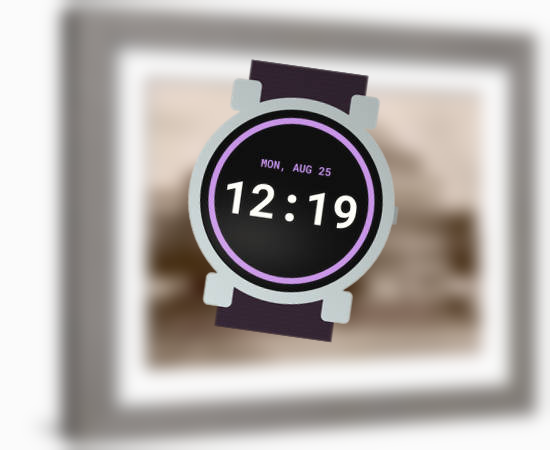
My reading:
**12:19**
